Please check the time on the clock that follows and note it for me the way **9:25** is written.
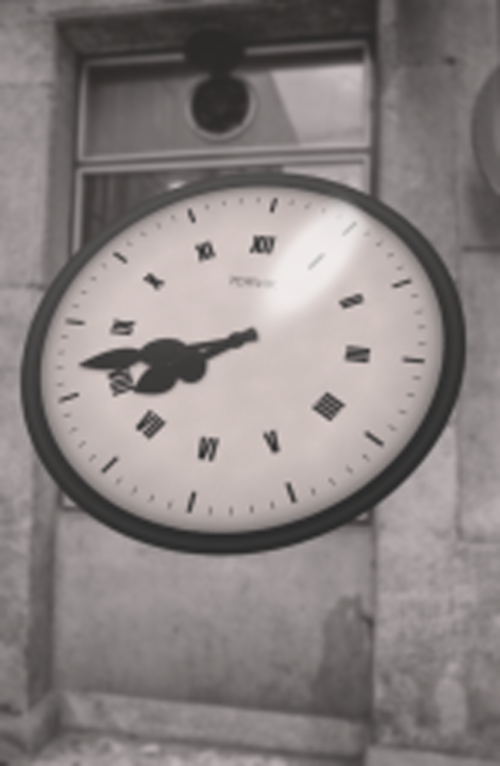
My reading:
**7:42**
